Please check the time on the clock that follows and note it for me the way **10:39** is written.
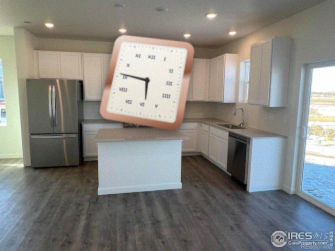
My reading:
**5:46**
